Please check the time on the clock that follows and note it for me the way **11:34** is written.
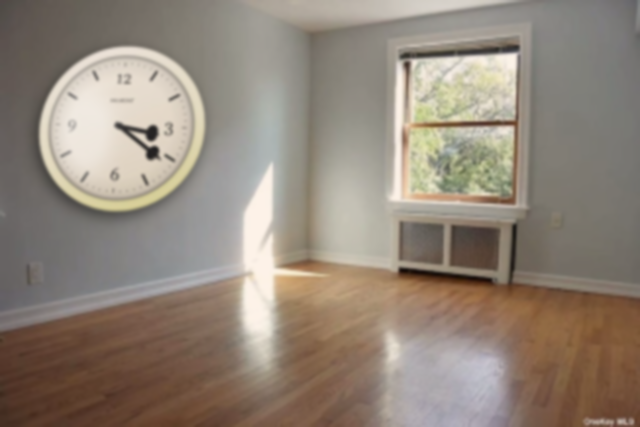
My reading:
**3:21**
